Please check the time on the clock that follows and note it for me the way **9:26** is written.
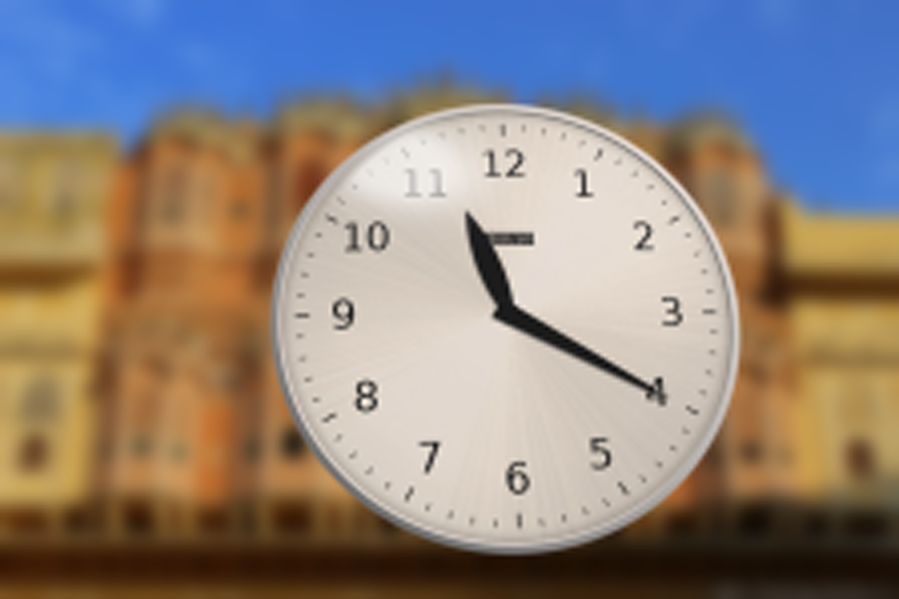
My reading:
**11:20**
